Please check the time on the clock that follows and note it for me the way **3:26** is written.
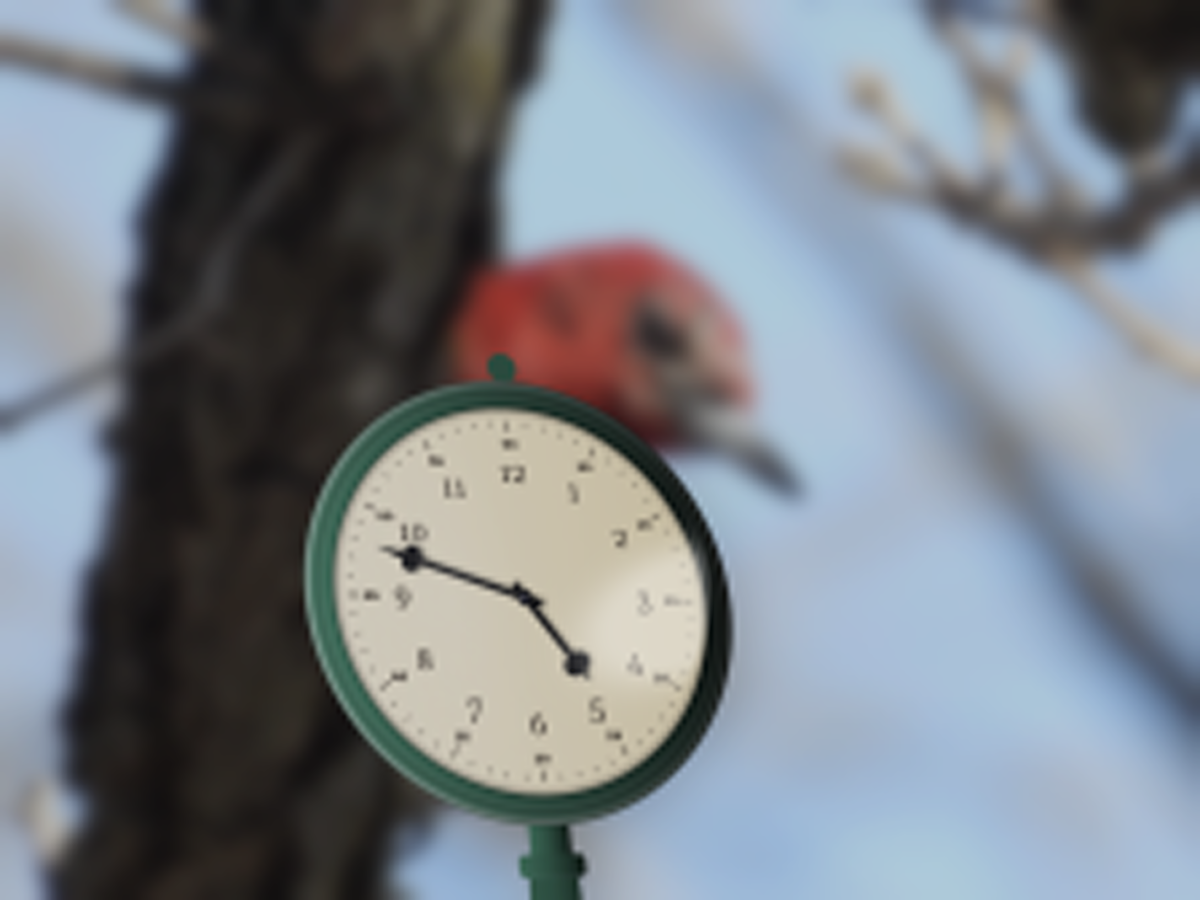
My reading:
**4:48**
